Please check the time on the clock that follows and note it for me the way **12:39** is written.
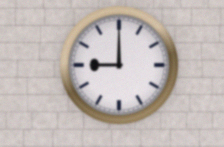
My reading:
**9:00**
